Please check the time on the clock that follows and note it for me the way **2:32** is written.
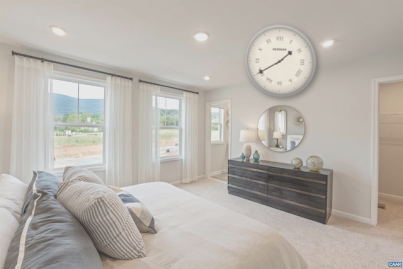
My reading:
**1:40**
